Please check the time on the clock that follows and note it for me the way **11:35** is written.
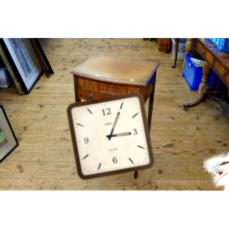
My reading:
**3:05**
